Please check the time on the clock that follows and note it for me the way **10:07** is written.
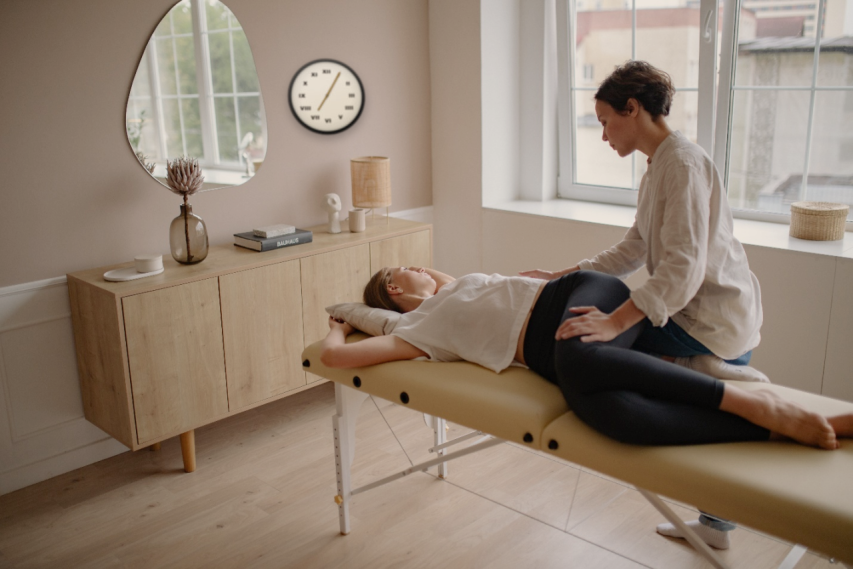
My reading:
**7:05**
